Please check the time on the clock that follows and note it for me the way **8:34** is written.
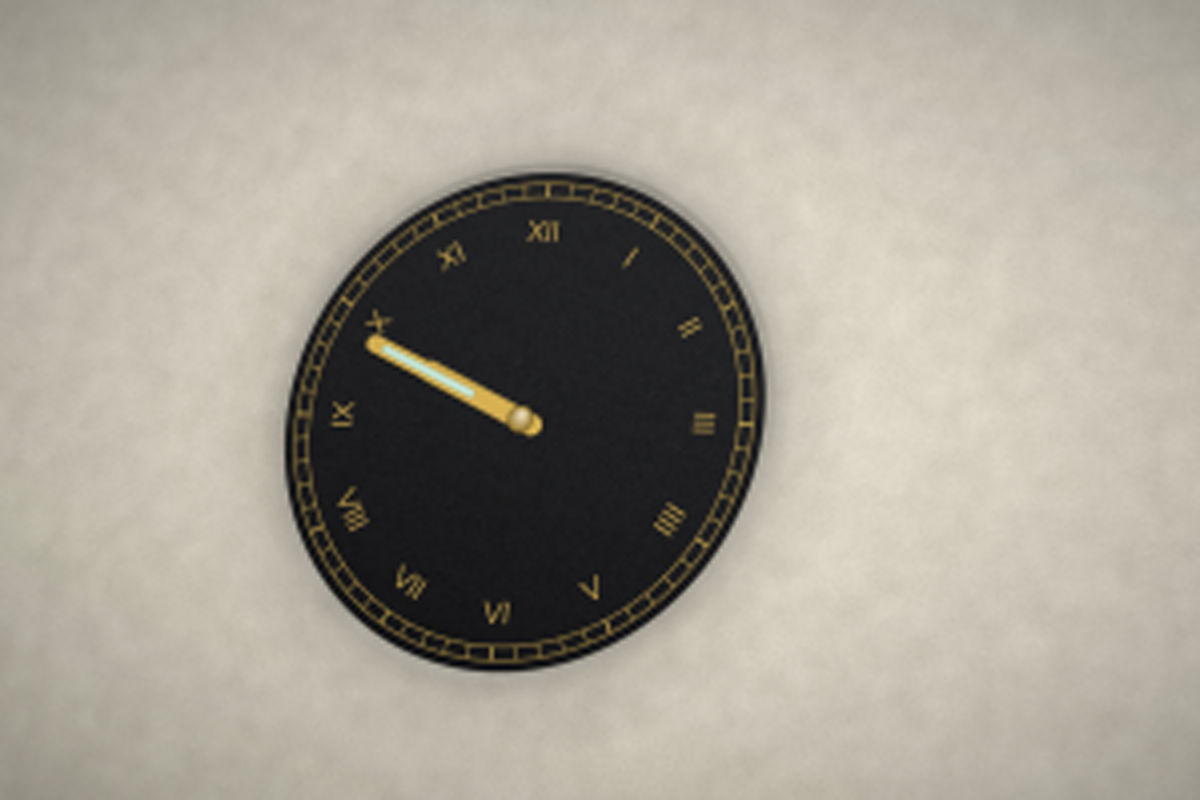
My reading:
**9:49**
